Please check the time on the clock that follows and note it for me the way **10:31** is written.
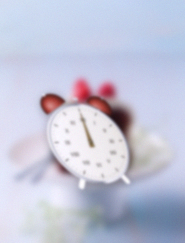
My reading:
**12:00**
